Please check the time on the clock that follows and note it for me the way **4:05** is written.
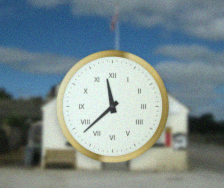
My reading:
**11:38**
